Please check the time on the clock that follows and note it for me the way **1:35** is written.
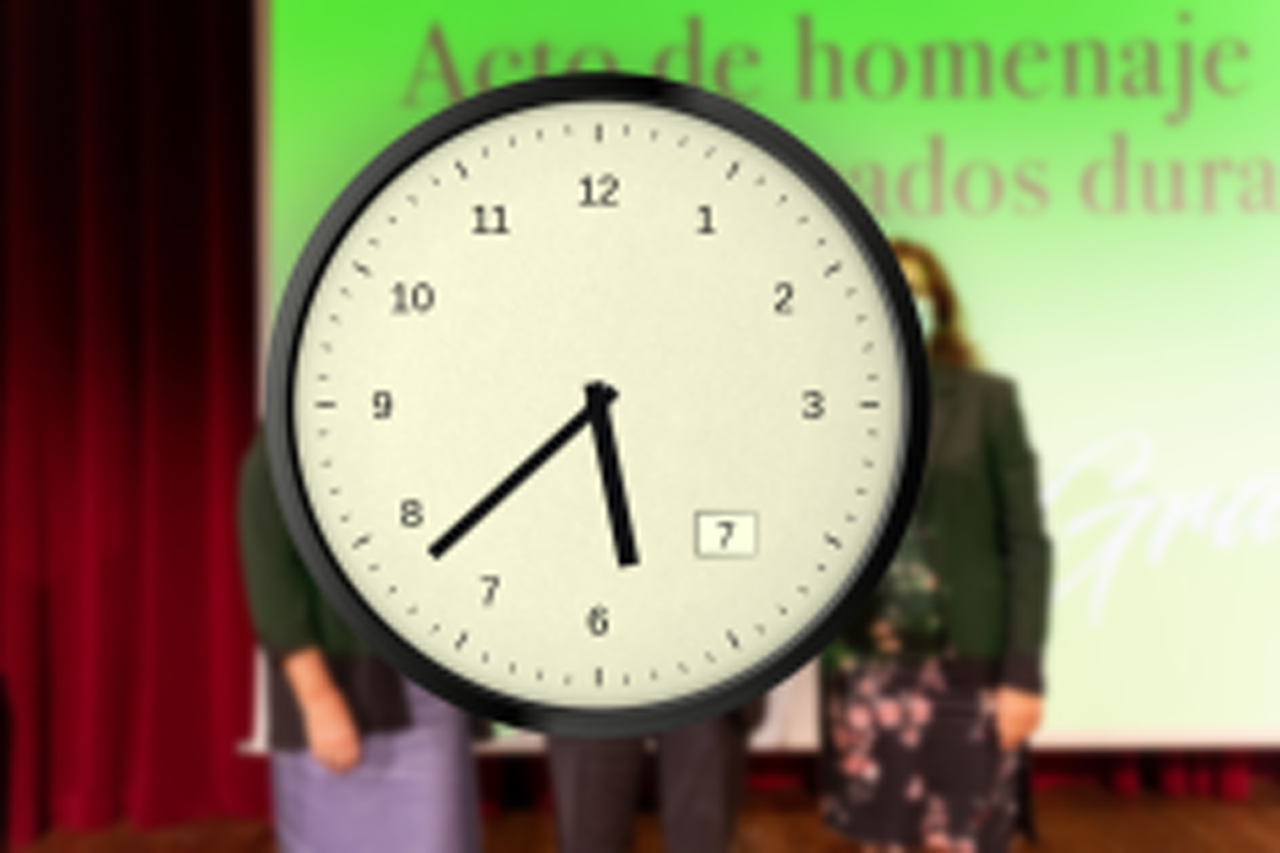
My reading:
**5:38**
